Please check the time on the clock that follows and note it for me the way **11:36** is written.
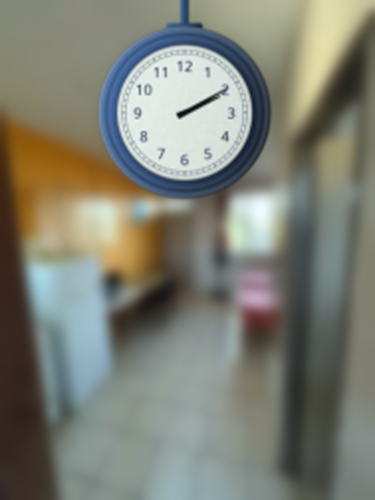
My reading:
**2:10**
